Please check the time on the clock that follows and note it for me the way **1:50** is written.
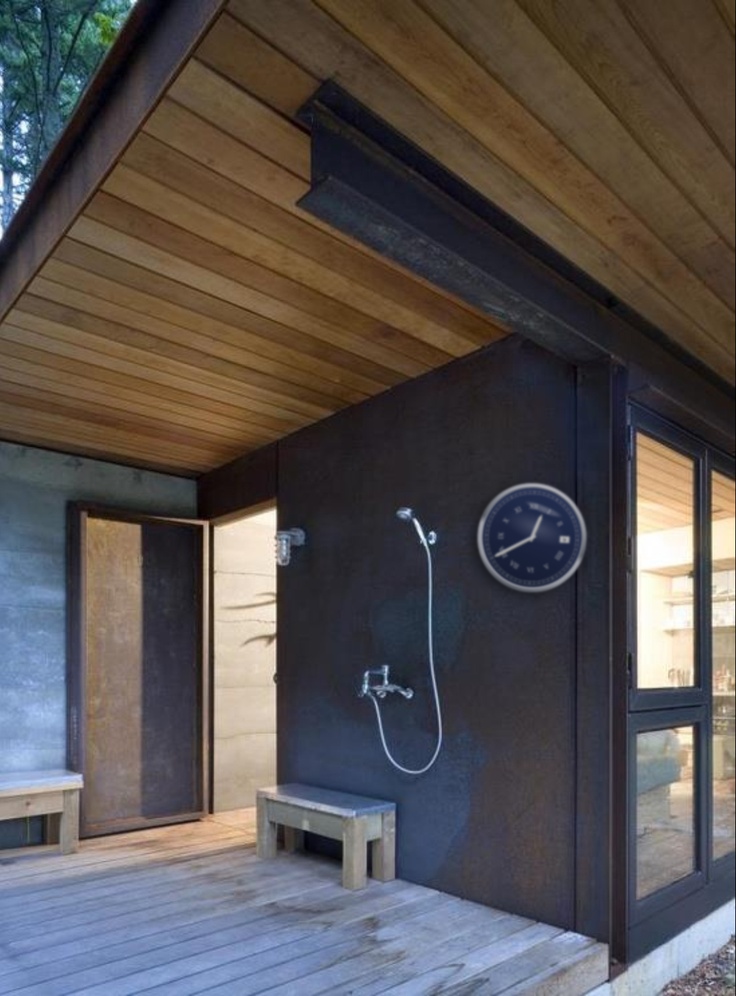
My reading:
**12:40**
